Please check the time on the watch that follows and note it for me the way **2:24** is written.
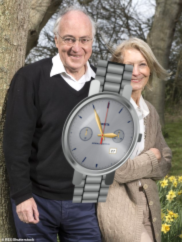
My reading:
**2:55**
